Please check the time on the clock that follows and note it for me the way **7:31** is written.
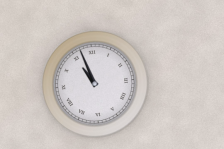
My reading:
**10:57**
